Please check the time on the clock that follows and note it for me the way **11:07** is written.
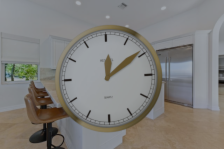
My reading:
**12:09**
